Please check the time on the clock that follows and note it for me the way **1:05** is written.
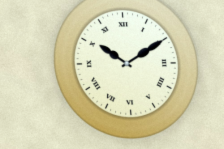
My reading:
**10:10**
